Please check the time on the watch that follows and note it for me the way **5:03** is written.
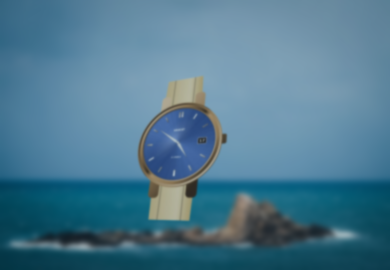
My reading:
**4:51**
